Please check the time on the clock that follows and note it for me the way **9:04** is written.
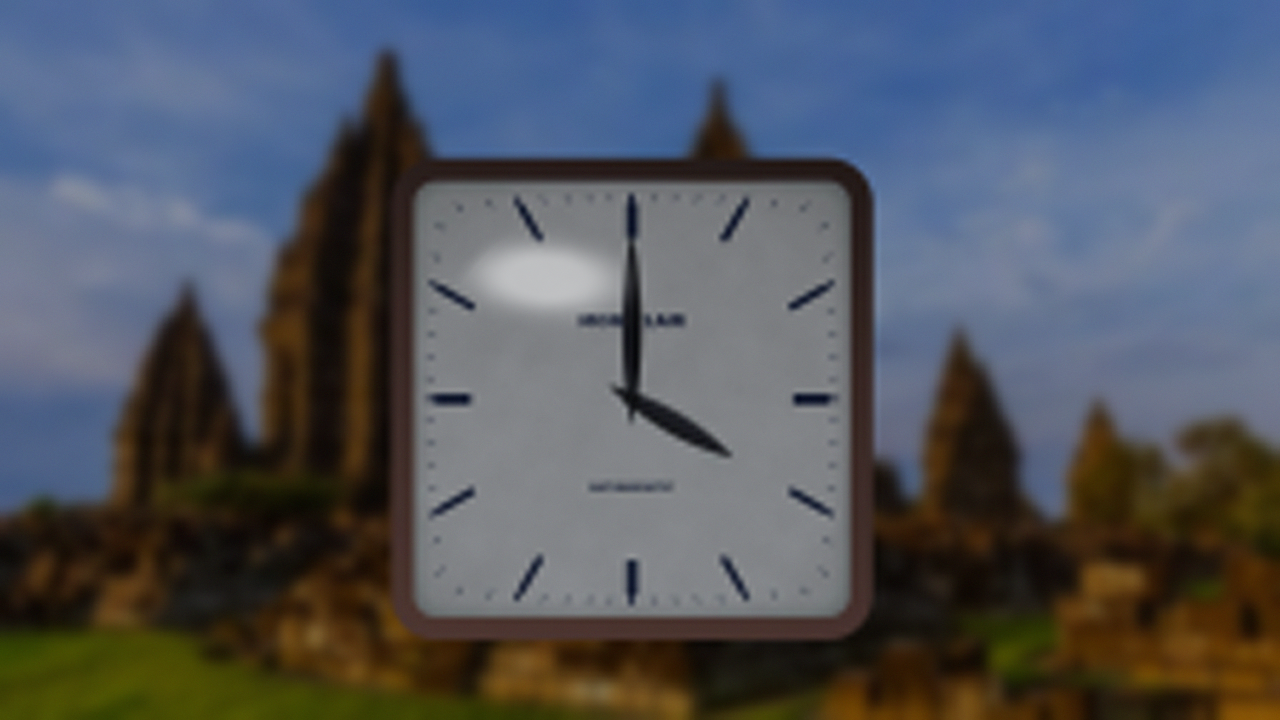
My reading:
**4:00**
